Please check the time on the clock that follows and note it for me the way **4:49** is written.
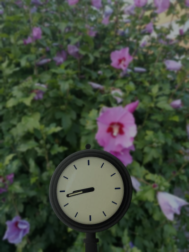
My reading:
**8:43**
